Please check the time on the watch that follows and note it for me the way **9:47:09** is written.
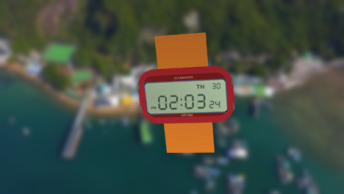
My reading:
**2:03:24**
